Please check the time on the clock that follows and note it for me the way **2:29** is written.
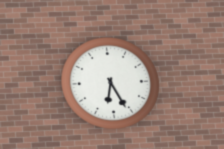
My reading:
**6:26**
